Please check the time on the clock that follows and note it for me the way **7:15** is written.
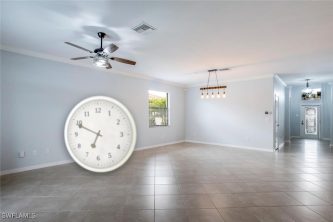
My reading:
**6:49**
